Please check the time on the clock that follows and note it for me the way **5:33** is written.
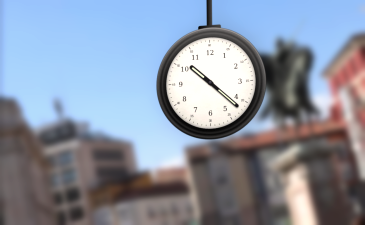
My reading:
**10:22**
